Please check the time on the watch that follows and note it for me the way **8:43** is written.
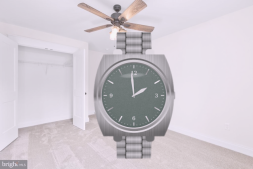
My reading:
**1:59**
